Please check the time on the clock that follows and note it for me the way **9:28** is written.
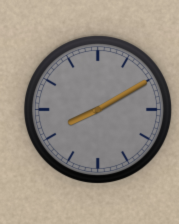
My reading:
**8:10**
